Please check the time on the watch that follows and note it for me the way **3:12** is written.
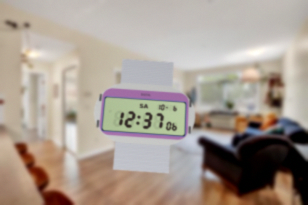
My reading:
**12:37**
